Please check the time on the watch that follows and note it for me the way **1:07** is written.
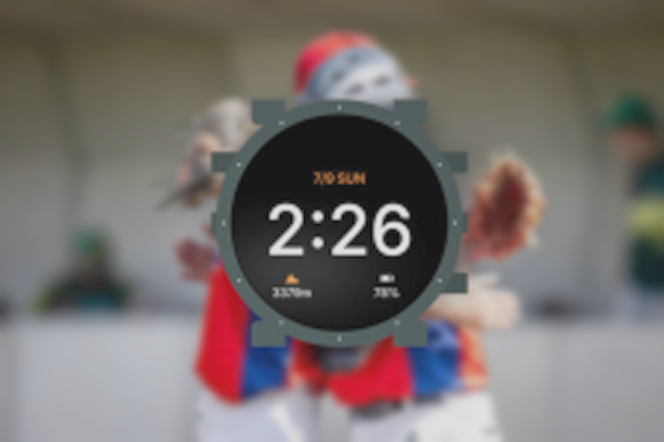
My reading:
**2:26**
